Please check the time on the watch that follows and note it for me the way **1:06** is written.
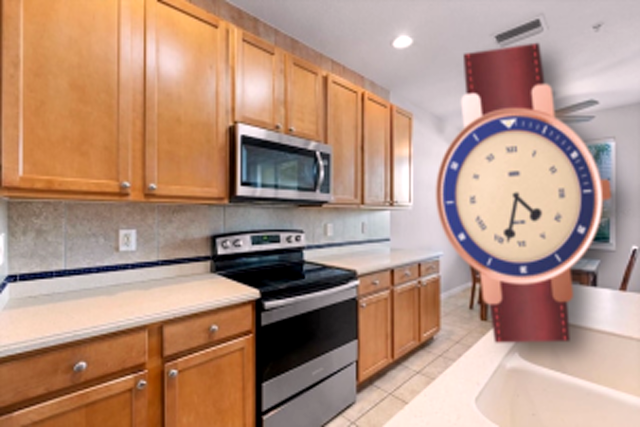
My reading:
**4:33**
